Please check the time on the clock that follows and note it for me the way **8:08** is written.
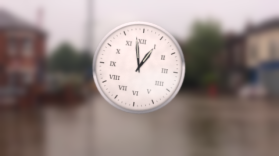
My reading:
**12:58**
